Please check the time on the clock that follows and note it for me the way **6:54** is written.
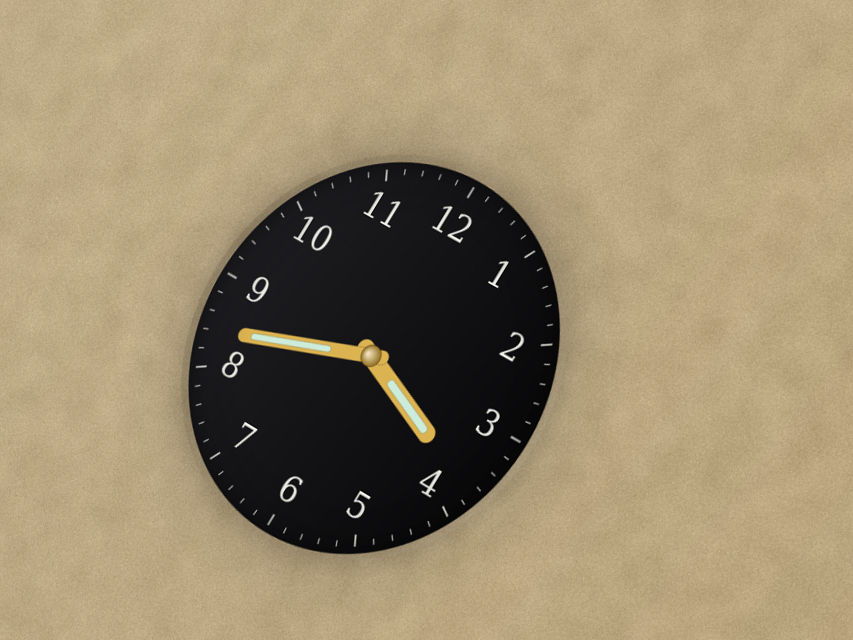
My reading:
**3:42**
